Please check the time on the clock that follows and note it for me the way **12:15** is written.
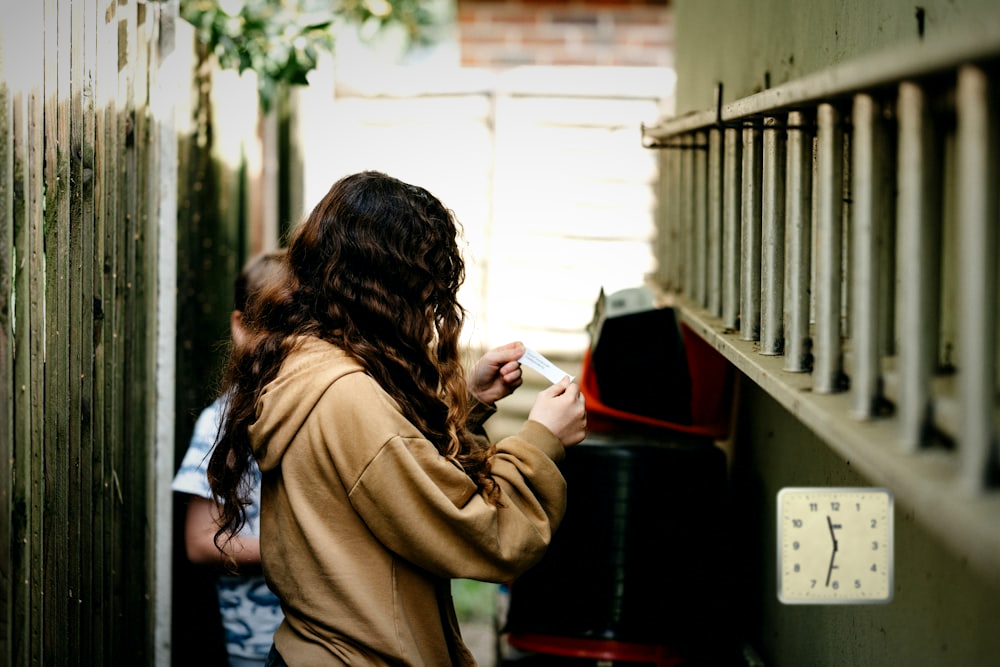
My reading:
**11:32**
